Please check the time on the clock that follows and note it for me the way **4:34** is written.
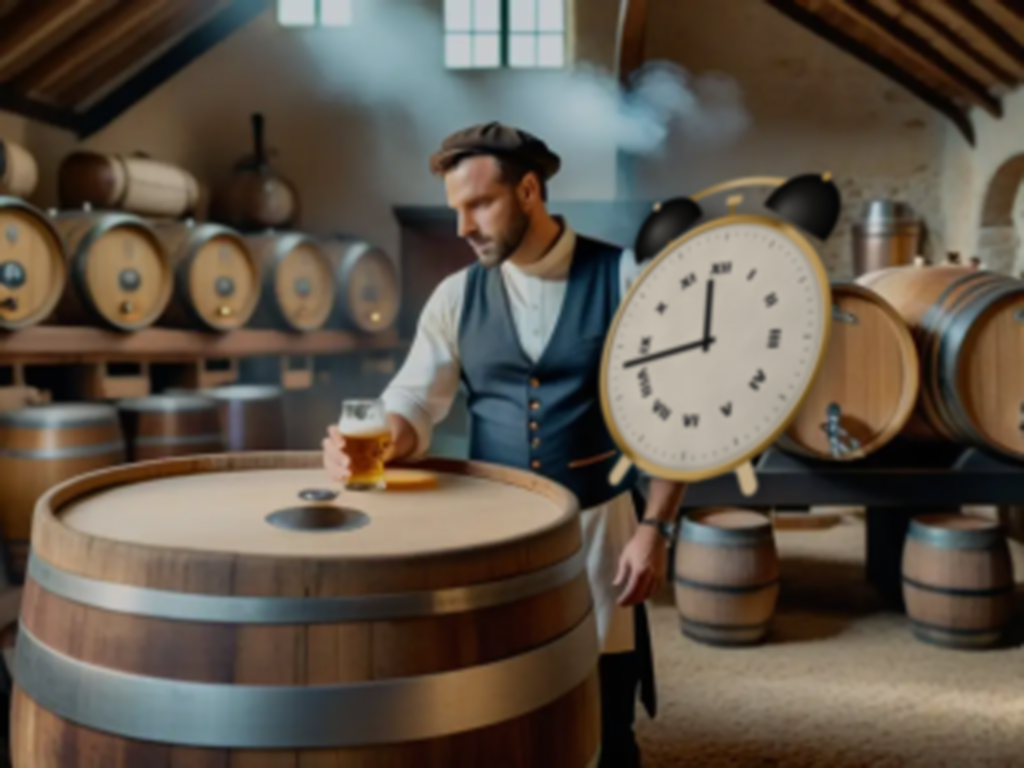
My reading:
**11:43**
